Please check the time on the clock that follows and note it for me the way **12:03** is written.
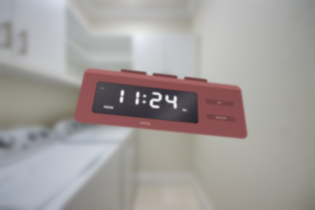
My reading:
**11:24**
